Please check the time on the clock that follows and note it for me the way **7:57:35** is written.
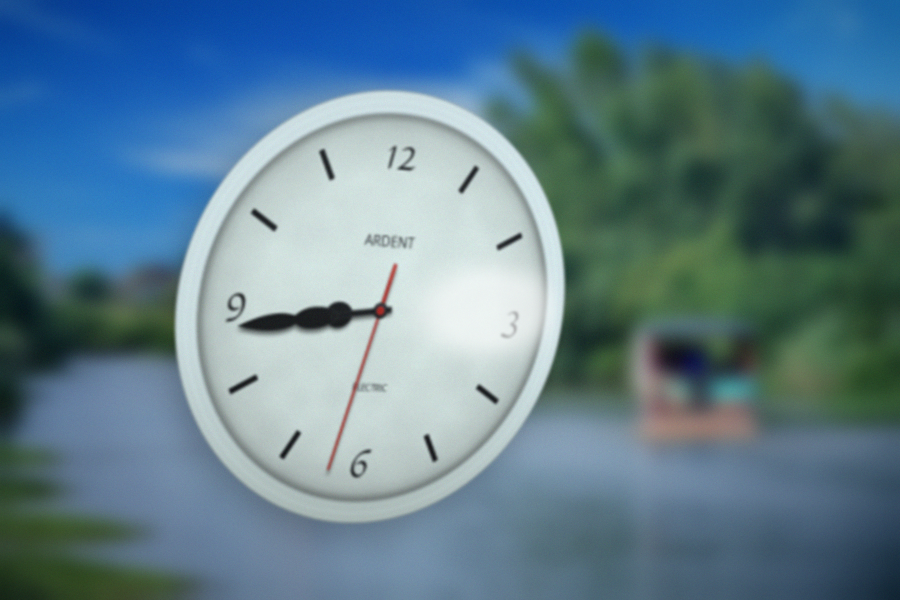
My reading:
**8:43:32**
